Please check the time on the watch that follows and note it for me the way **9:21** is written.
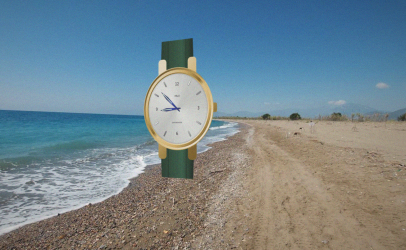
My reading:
**8:52**
